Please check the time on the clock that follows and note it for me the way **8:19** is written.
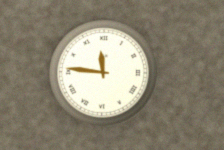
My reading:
**11:46**
